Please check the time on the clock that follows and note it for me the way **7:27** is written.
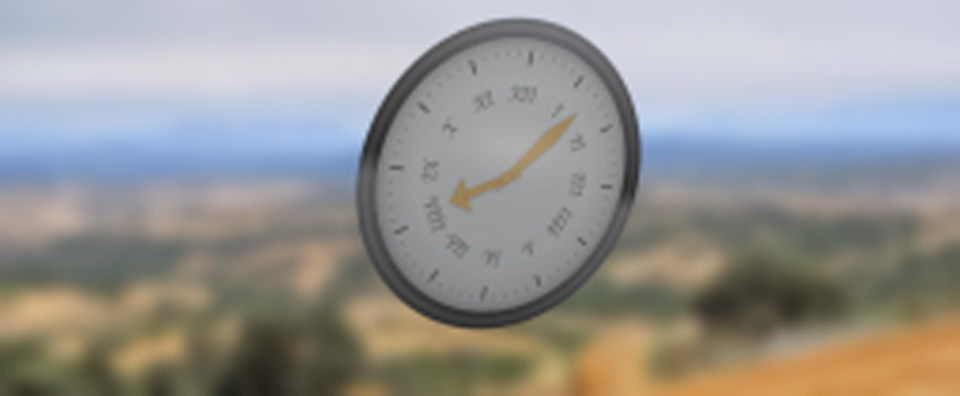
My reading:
**8:07**
